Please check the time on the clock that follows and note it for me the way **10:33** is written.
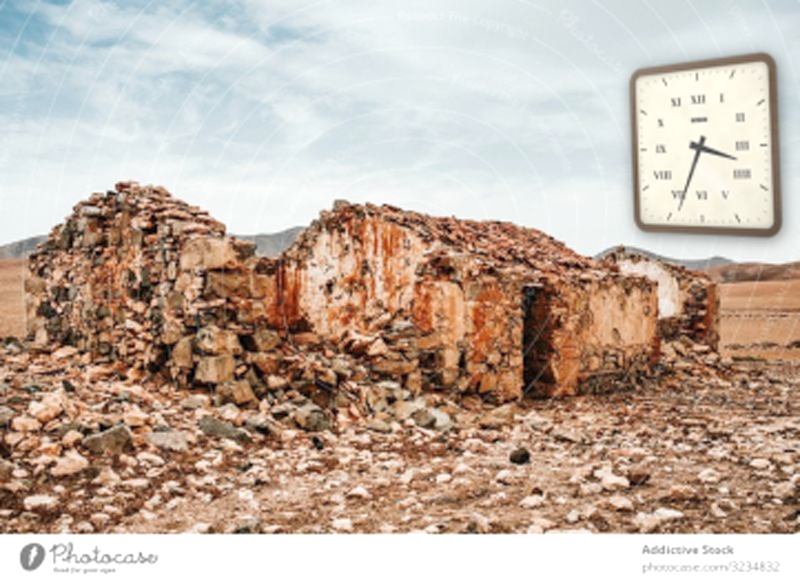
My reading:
**3:34**
